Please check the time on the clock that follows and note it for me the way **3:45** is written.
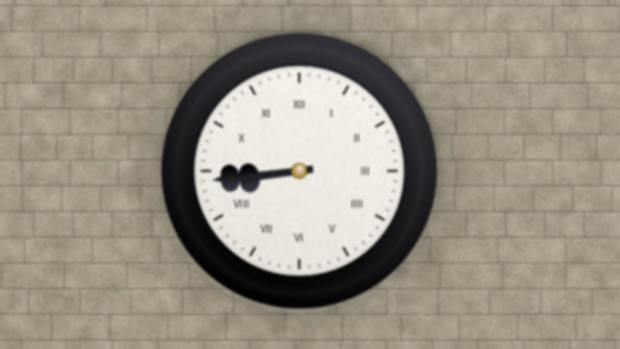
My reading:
**8:44**
